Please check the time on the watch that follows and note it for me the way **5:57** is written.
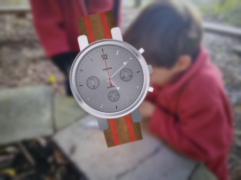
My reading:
**5:10**
